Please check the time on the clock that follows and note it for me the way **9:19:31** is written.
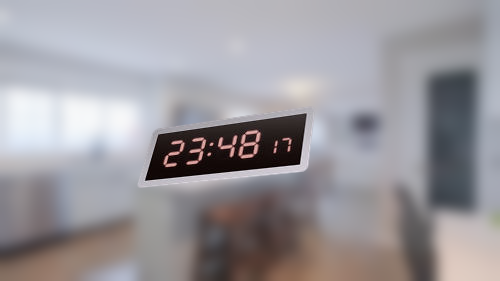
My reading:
**23:48:17**
